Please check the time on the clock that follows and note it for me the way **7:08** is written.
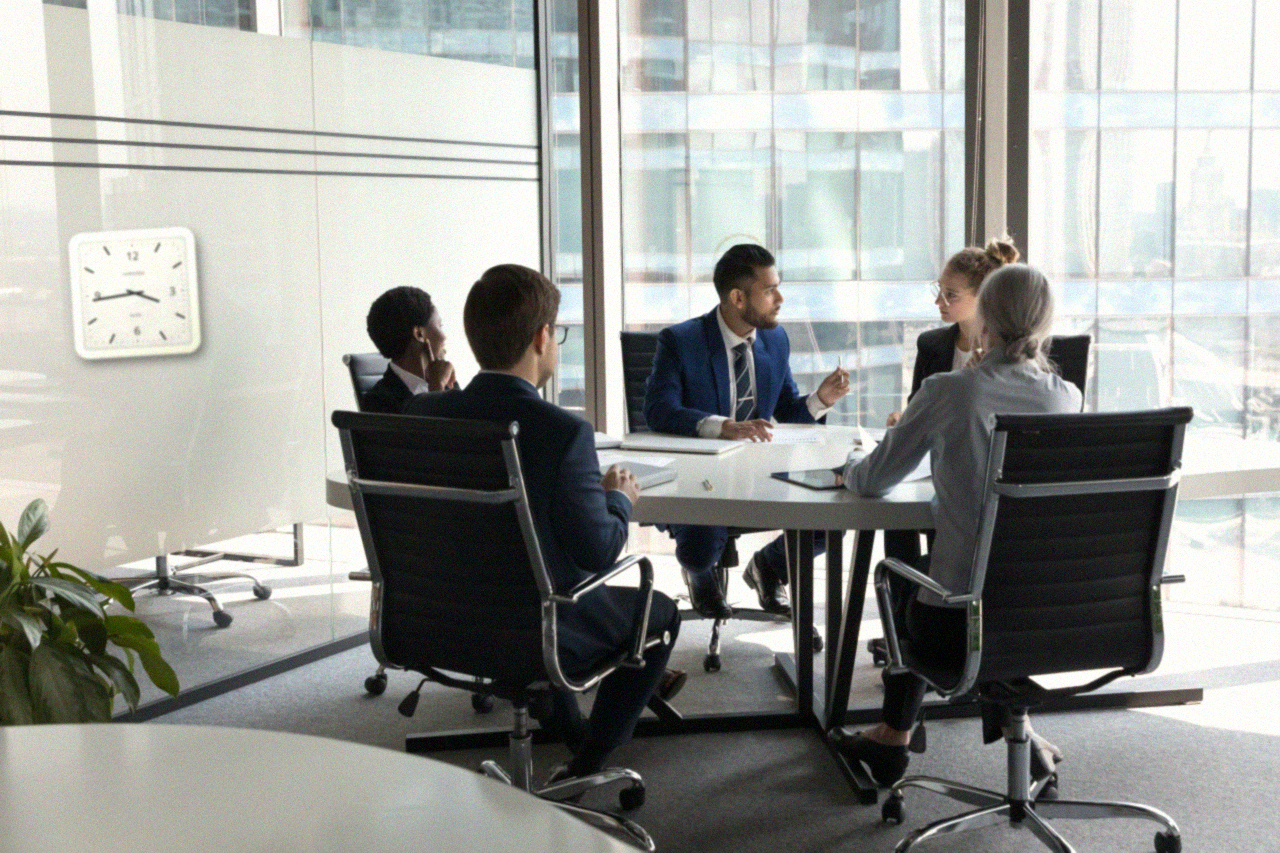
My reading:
**3:44**
